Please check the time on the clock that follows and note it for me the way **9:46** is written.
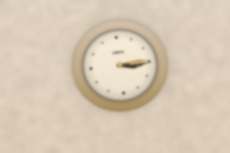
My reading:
**3:15**
